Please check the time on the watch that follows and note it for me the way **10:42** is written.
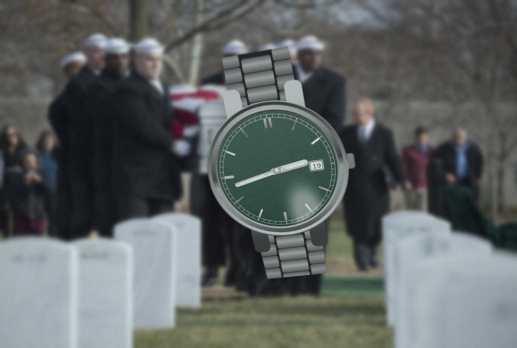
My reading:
**2:43**
